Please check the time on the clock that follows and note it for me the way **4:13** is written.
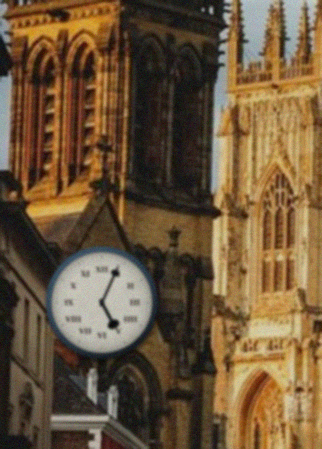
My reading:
**5:04**
